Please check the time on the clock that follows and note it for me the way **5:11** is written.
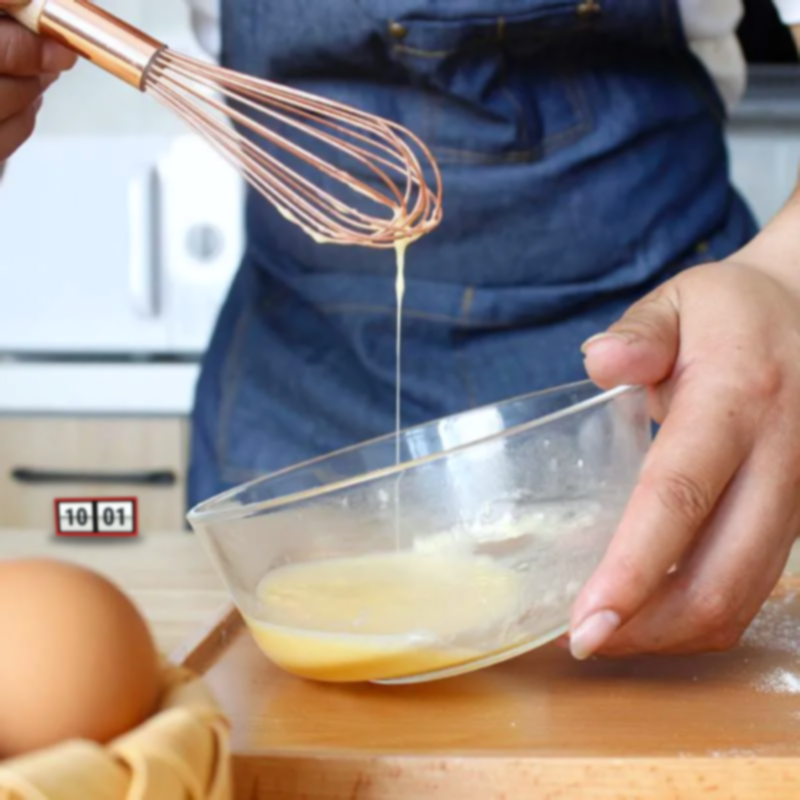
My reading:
**10:01**
